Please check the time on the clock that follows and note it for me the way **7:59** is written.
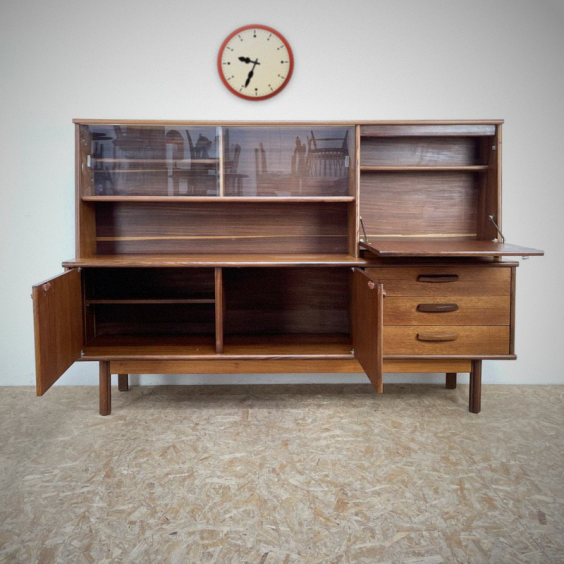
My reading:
**9:34**
